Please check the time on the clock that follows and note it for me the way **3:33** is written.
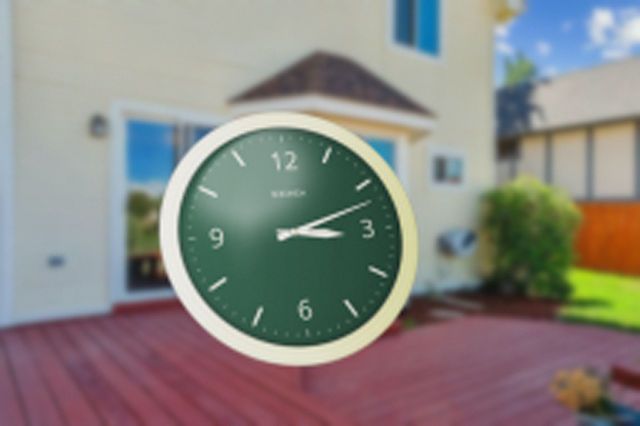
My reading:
**3:12**
